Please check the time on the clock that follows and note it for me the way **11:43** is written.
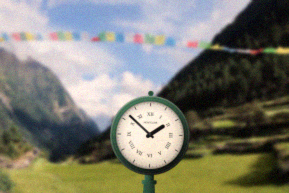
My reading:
**1:52**
